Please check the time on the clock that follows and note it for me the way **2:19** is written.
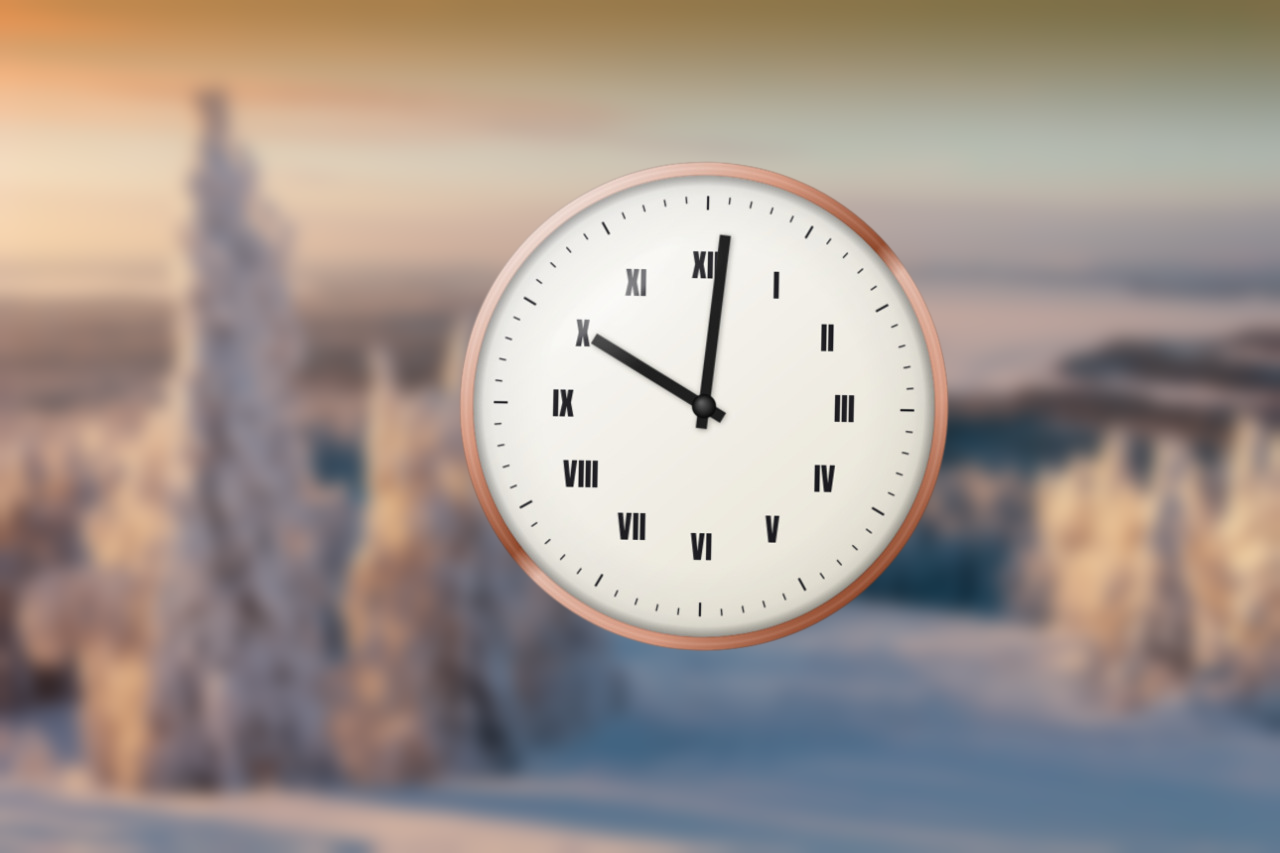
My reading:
**10:01**
